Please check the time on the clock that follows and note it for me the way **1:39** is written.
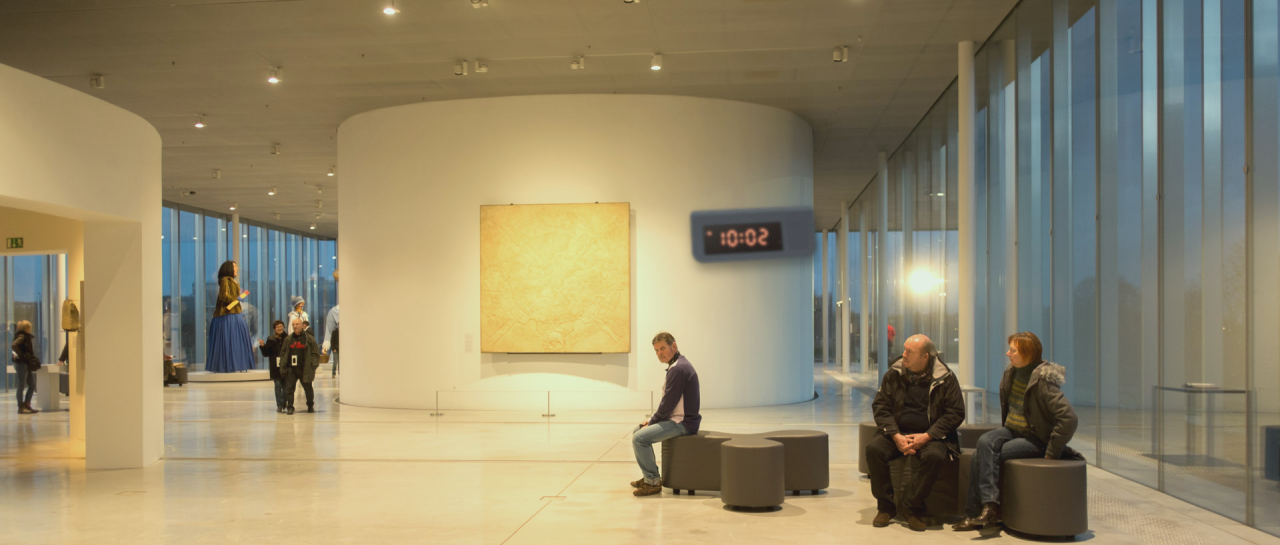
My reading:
**10:02**
